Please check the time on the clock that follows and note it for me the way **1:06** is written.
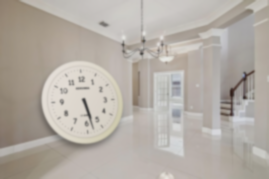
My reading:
**5:28**
